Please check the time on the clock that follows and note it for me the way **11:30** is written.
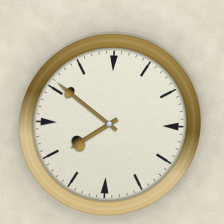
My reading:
**7:51**
